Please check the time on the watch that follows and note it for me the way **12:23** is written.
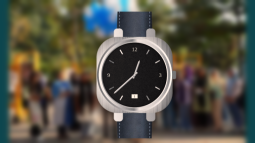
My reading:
**12:38**
